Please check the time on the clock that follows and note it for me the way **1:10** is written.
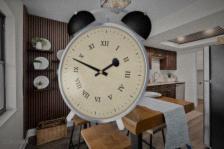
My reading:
**1:48**
